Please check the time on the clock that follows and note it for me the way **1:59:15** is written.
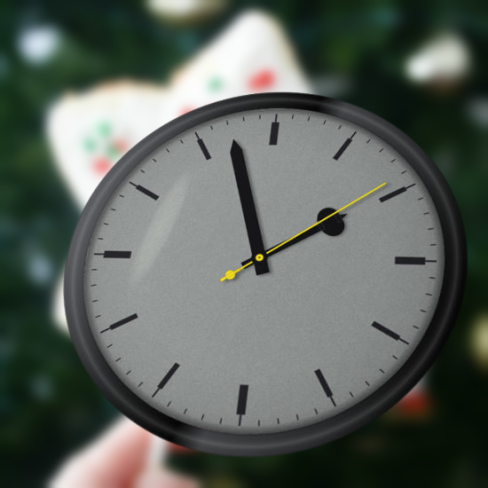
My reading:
**1:57:09**
